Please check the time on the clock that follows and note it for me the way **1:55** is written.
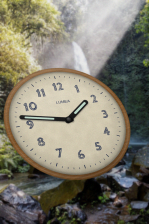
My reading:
**1:47**
